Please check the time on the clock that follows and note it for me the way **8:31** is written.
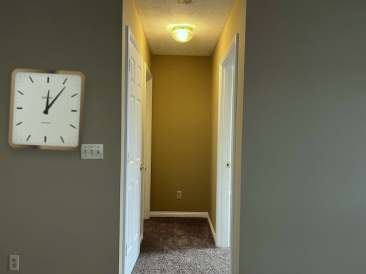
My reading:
**12:06**
